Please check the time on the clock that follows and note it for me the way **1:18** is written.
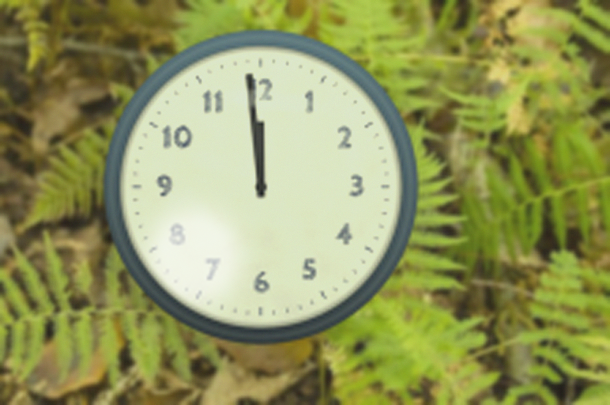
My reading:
**11:59**
